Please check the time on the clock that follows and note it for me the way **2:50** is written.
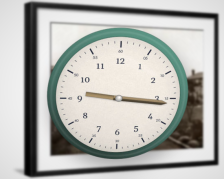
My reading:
**9:16**
